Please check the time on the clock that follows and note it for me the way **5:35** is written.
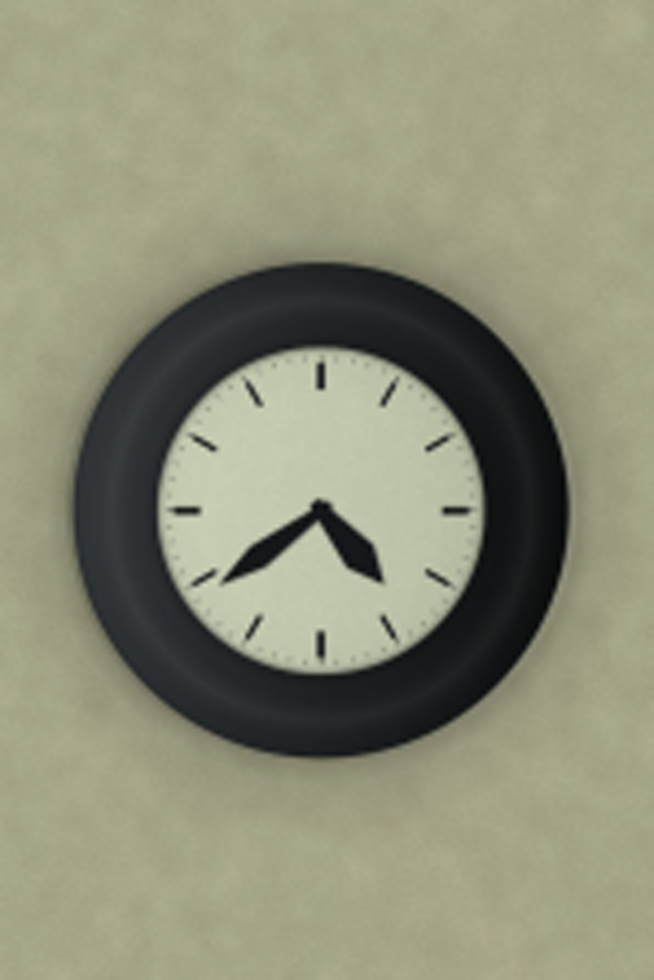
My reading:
**4:39**
